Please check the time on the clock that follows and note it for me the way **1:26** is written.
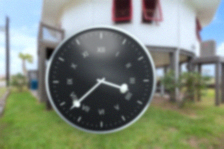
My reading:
**3:38**
